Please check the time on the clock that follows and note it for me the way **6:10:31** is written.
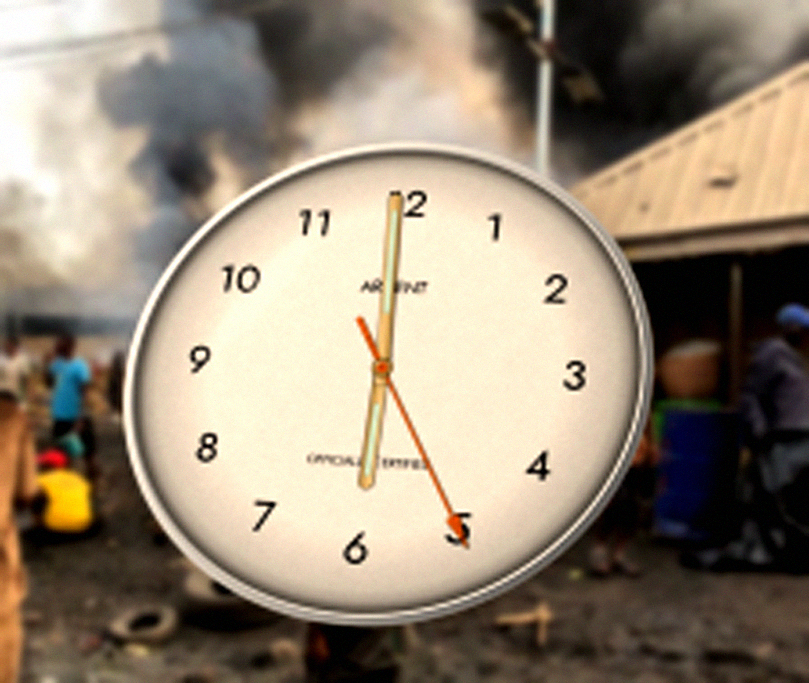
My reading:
**5:59:25**
